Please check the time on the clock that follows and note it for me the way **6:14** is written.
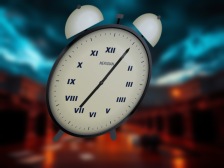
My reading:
**7:05**
